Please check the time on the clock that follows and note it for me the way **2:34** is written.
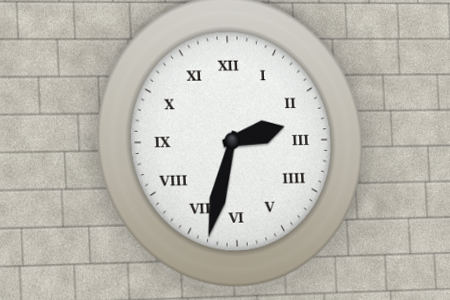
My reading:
**2:33**
